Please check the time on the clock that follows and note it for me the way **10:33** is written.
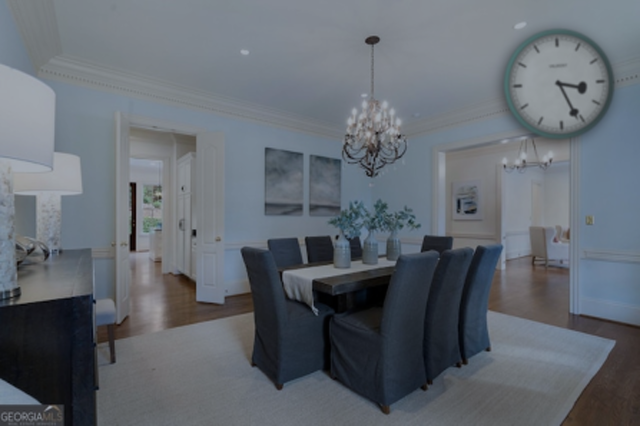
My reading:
**3:26**
